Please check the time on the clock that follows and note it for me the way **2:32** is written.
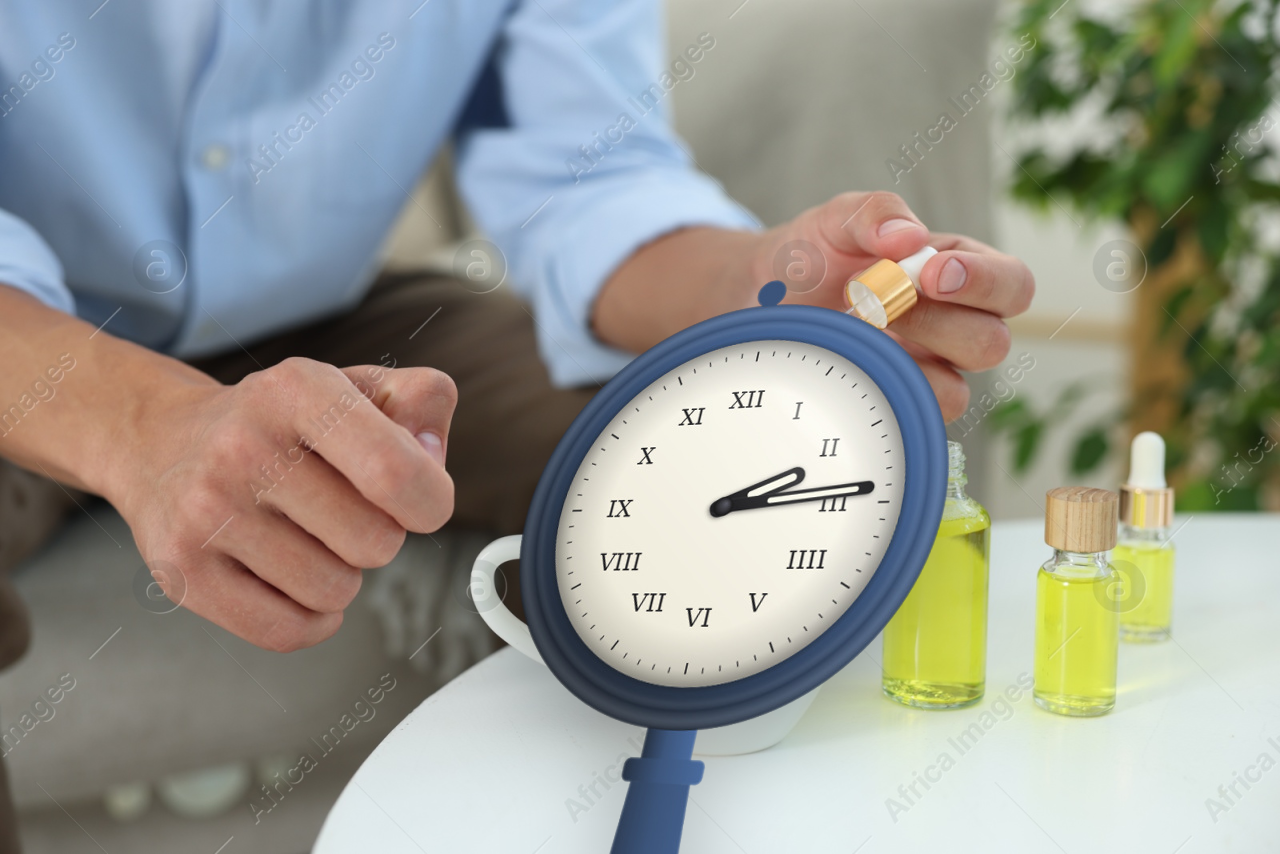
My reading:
**2:14**
